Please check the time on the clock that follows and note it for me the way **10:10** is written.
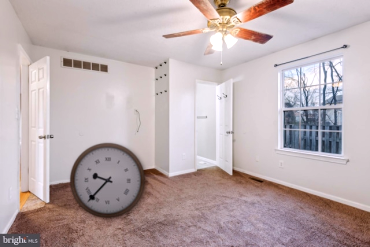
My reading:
**9:37**
